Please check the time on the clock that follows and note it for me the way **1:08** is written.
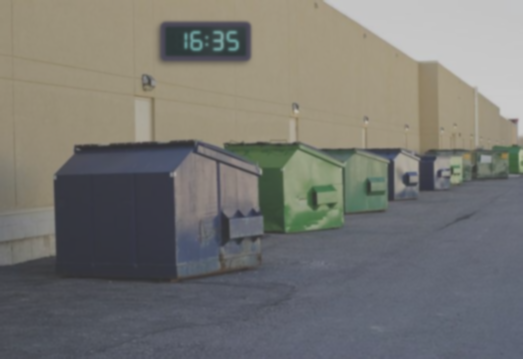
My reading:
**16:35**
